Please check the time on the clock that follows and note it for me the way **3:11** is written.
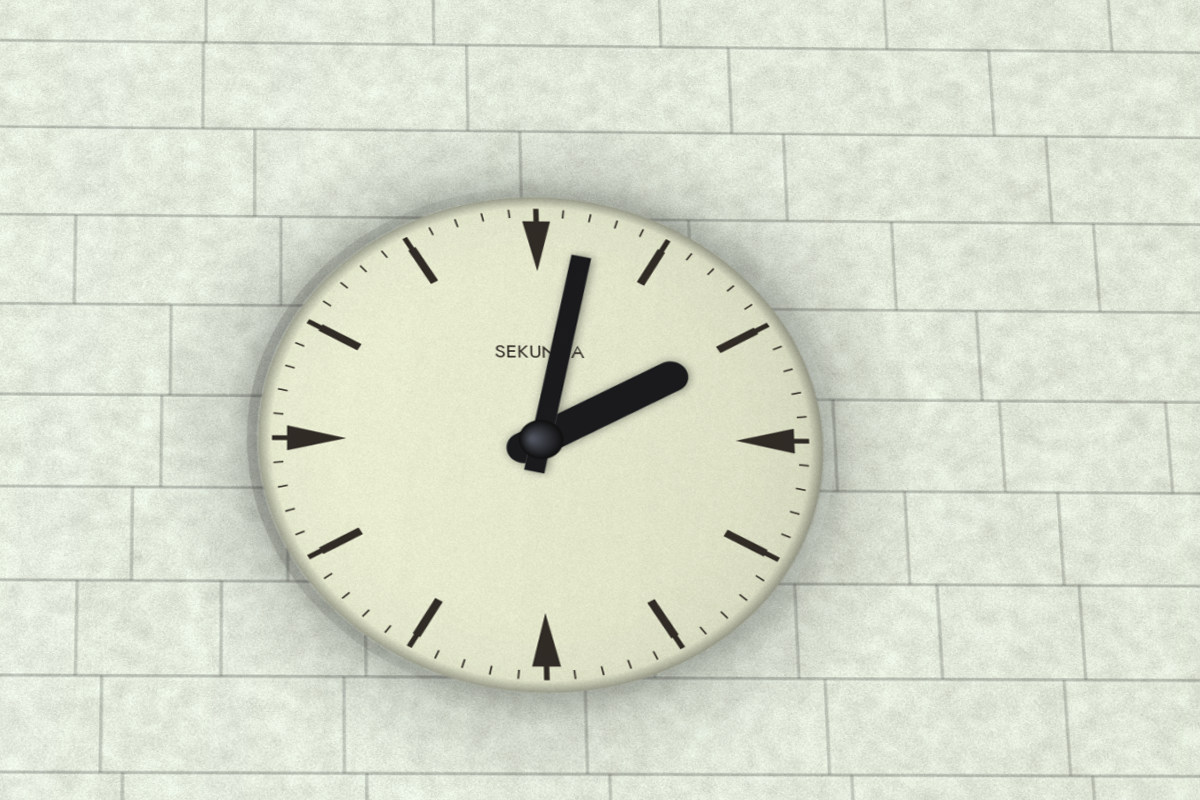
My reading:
**2:02**
